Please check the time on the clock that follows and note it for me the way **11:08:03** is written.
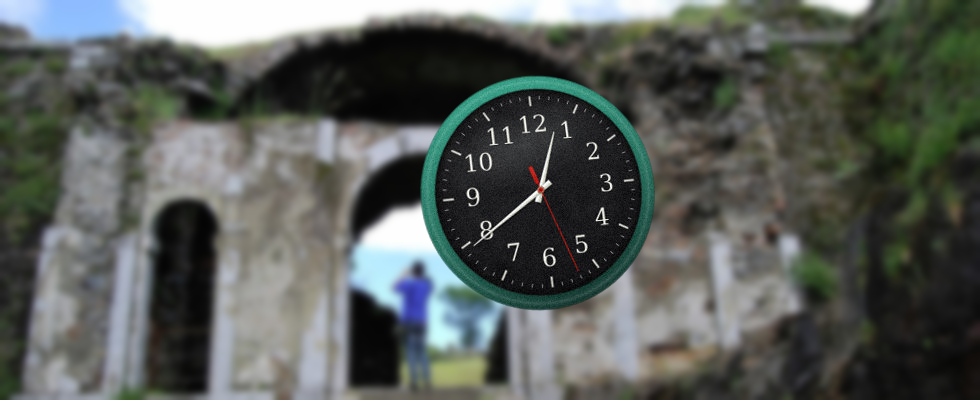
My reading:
**12:39:27**
